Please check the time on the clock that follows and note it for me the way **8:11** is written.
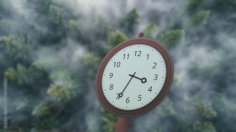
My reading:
**3:34**
